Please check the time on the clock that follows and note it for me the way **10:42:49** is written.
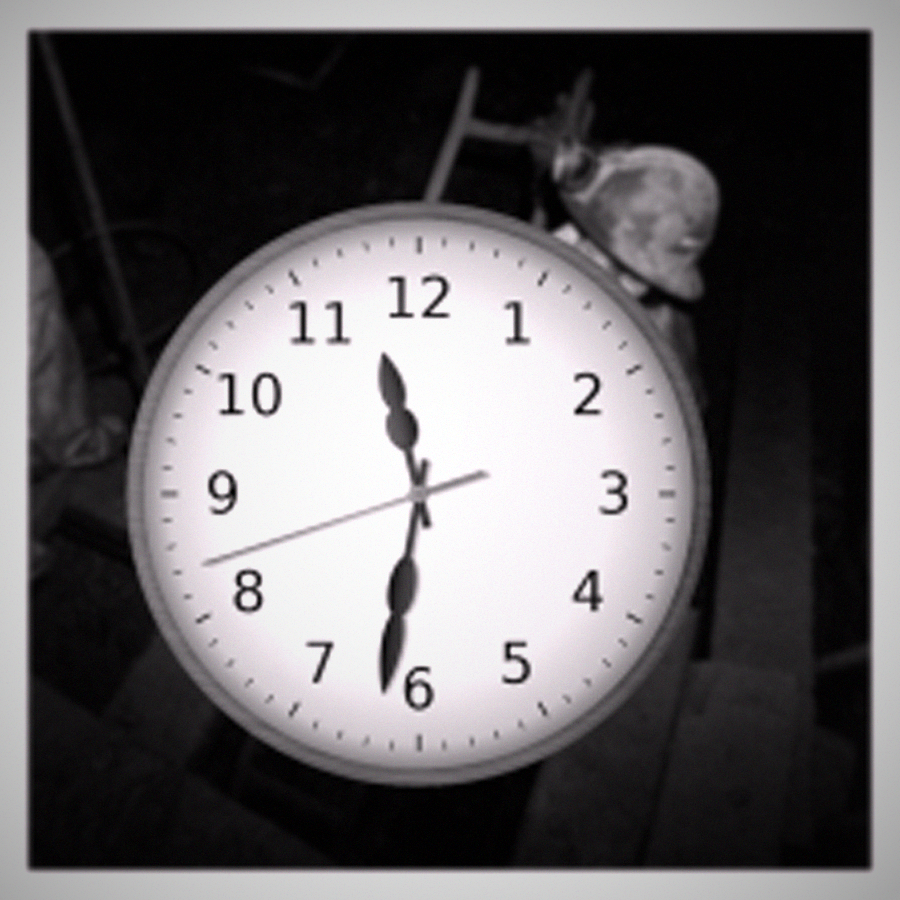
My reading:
**11:31:42**
